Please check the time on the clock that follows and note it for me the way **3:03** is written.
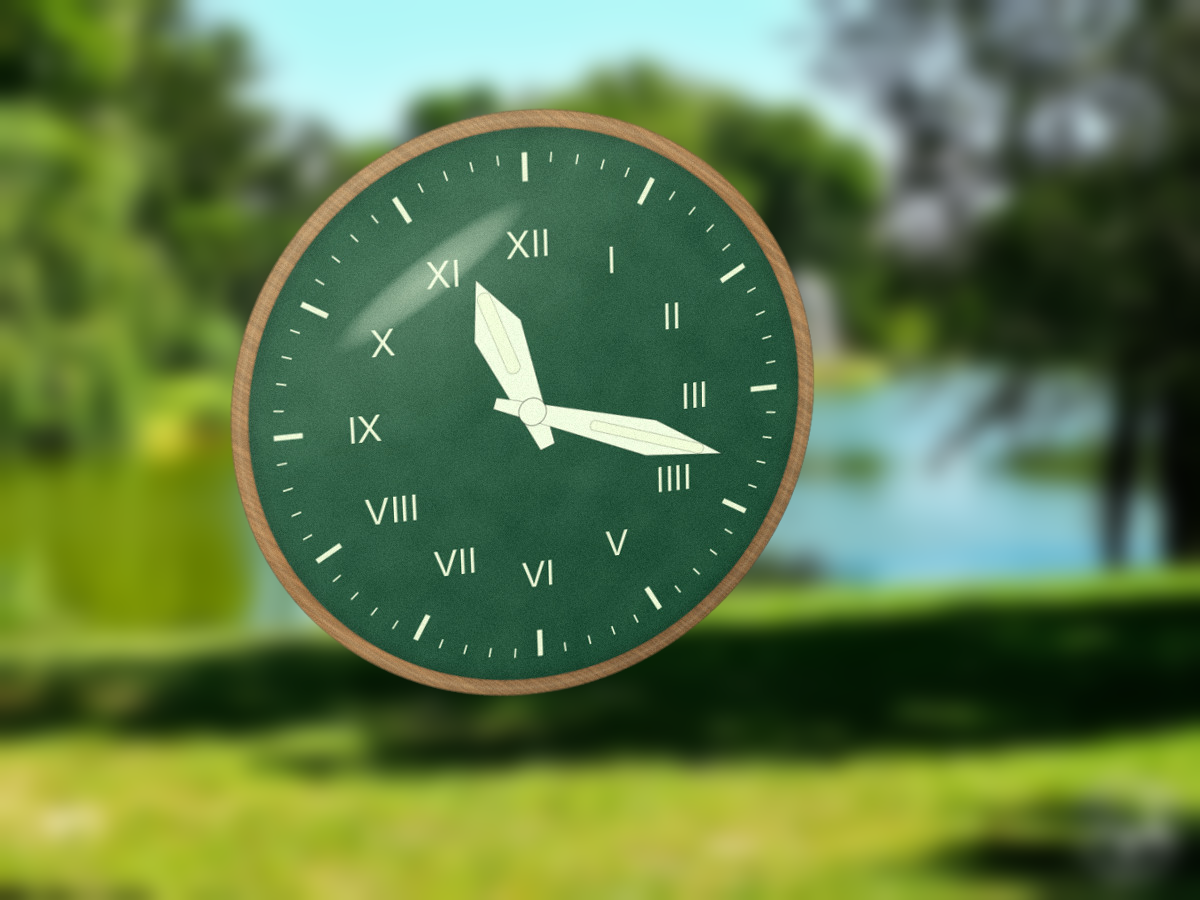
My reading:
**11:18**
